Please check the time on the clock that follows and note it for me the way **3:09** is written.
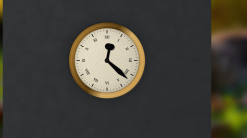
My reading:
**12:22**
